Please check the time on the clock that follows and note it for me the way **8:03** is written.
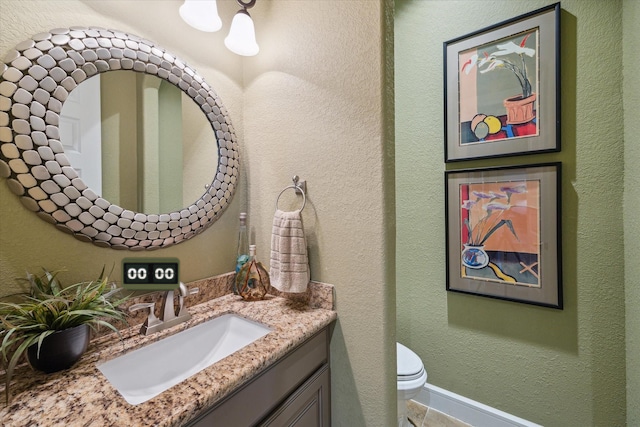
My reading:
**0:00**
